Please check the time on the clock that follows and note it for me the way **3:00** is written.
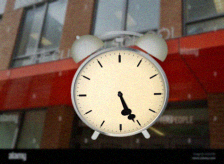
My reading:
**5:26**
